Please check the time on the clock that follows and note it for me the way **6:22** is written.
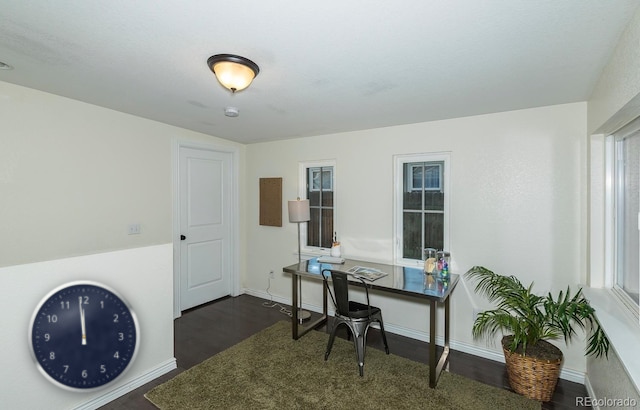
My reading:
**11:59**
